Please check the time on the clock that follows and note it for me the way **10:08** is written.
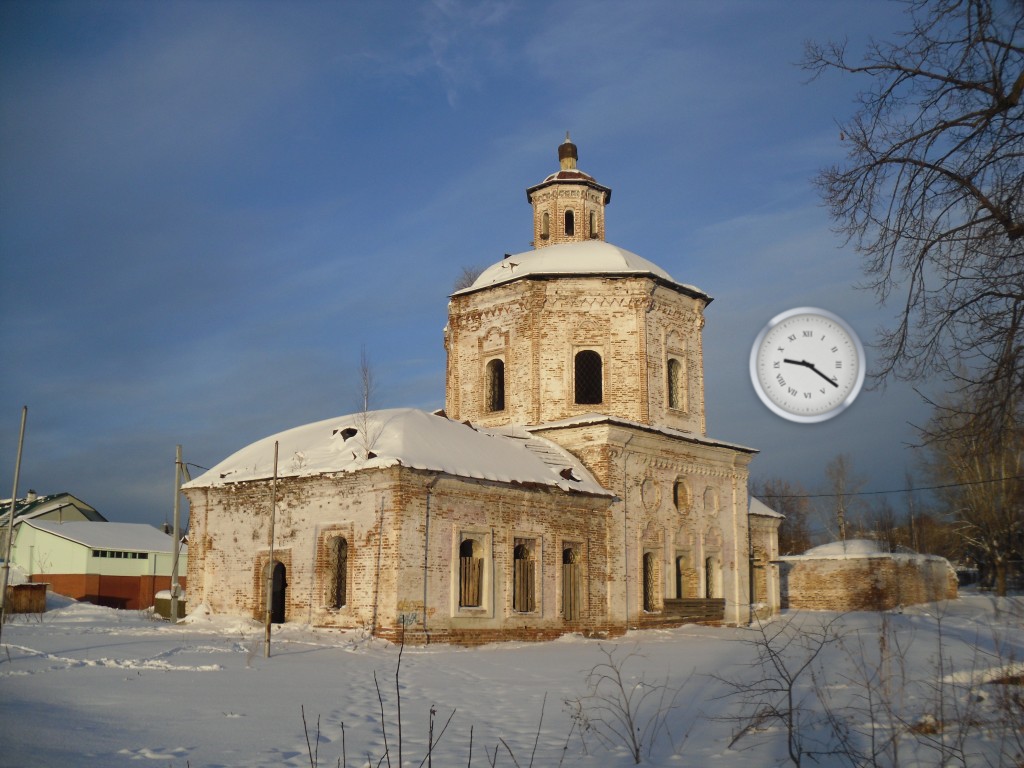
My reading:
**9:21**
